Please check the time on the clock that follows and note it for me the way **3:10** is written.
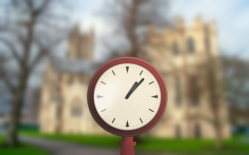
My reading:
**1:07**
